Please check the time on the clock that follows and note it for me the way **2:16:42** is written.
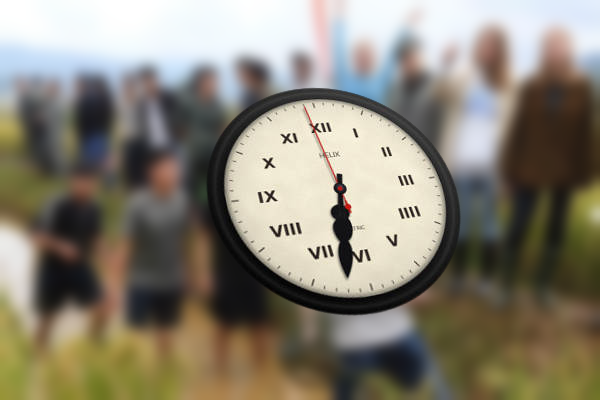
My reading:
**6:31:59**
